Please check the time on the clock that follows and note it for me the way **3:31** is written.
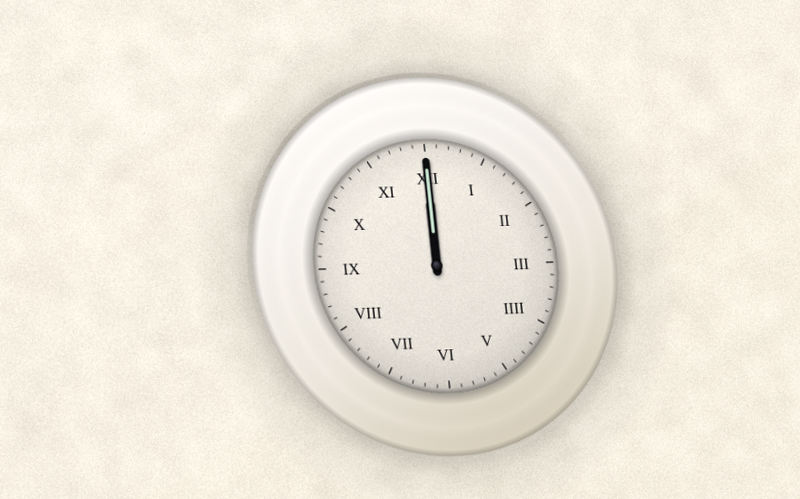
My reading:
**12:00**
